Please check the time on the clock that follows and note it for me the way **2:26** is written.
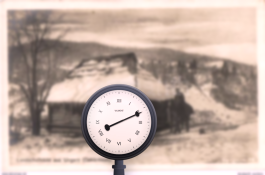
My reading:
**8:11**
